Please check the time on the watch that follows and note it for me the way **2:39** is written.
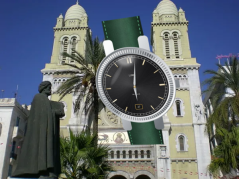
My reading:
**6:02**
